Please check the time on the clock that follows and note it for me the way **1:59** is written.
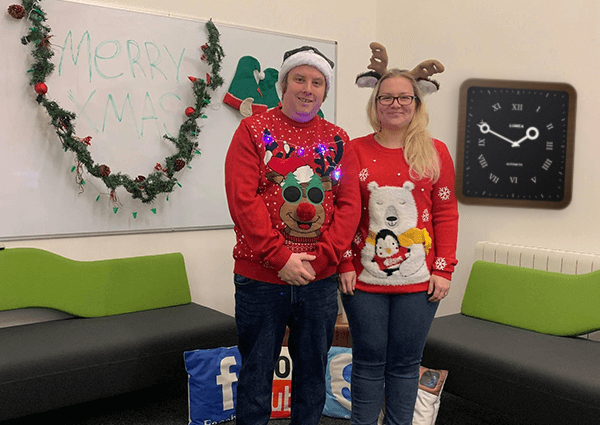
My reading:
**1:49**
